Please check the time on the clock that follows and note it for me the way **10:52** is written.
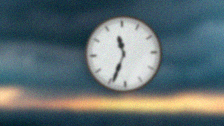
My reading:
**11:34**
